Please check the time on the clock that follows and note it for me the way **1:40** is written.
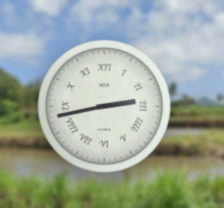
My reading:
**2:43**
